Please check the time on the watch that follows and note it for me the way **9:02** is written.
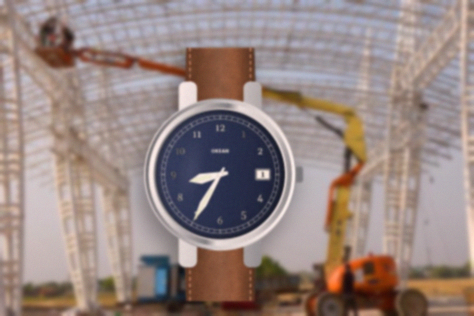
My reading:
**8:35**
